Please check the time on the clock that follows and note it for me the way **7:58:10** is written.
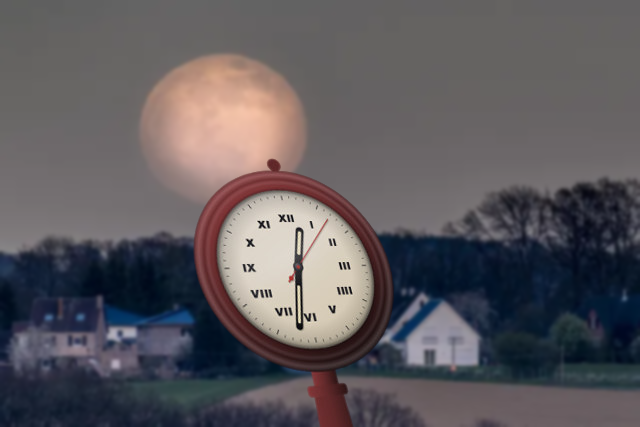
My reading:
**12:32:07**
